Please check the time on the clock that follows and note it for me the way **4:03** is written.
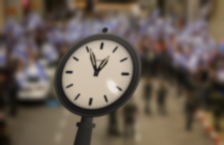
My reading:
**12:56**
